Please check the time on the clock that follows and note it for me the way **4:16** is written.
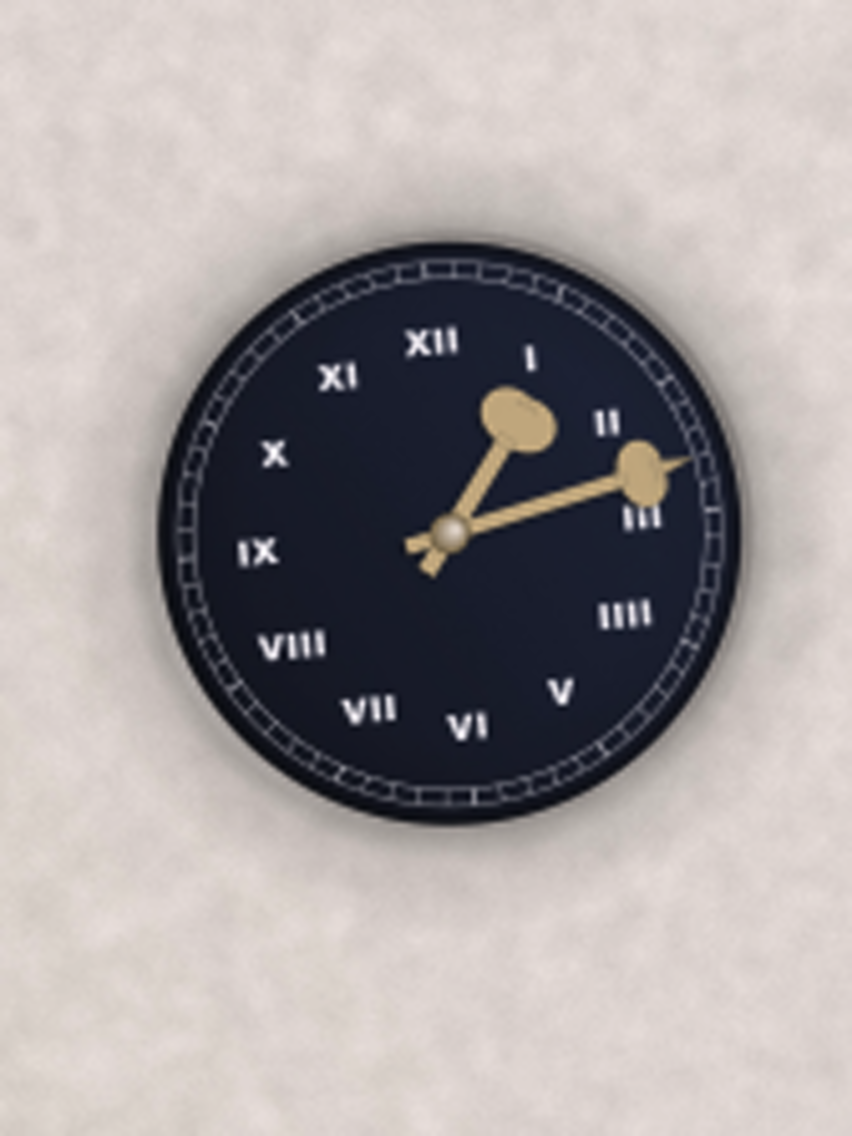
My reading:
**1:13**
